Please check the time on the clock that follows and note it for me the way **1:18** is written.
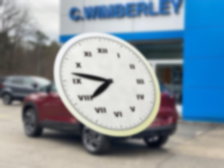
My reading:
**7:47**
